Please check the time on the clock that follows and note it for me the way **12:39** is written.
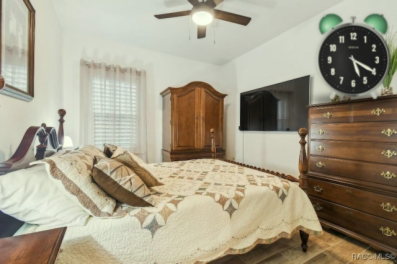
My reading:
**5:20**
